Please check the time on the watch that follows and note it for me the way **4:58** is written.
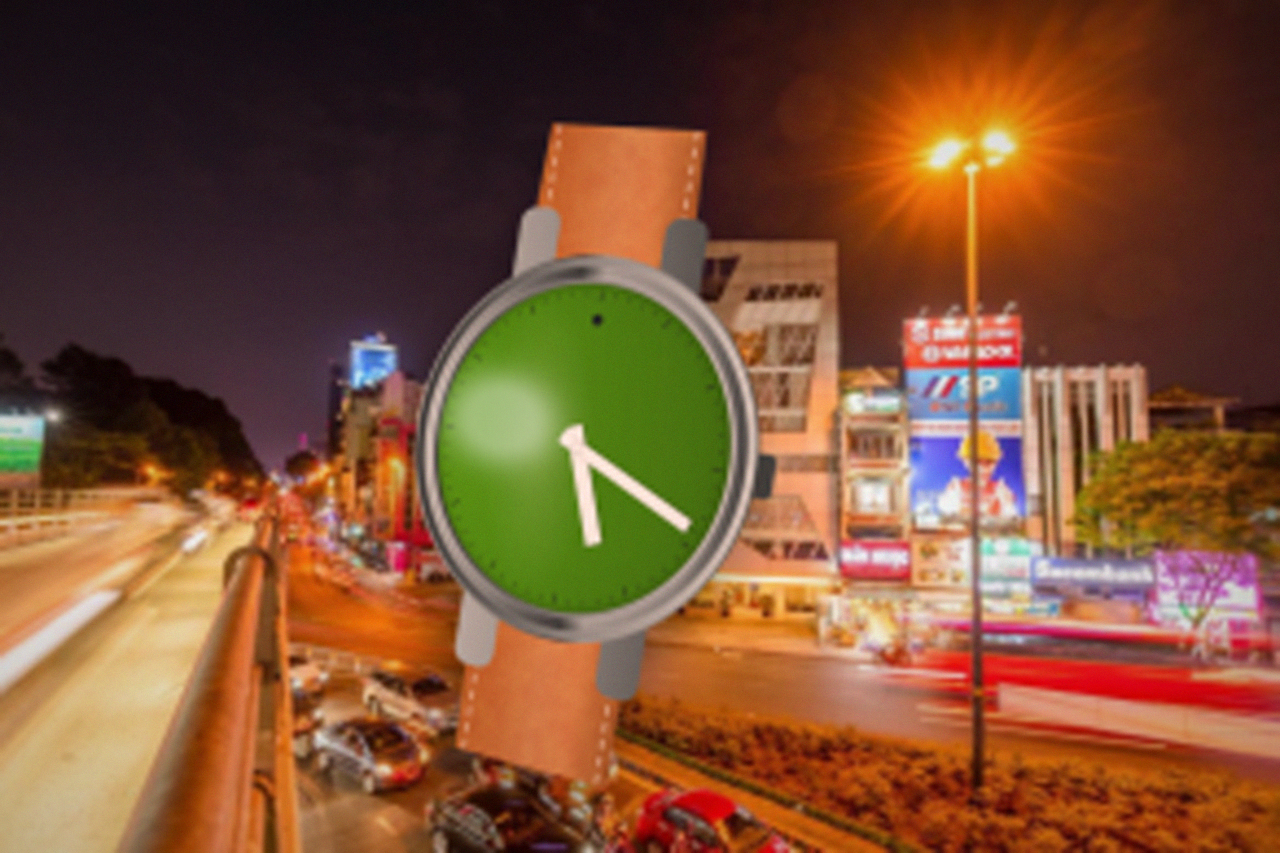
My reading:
**5:19**
